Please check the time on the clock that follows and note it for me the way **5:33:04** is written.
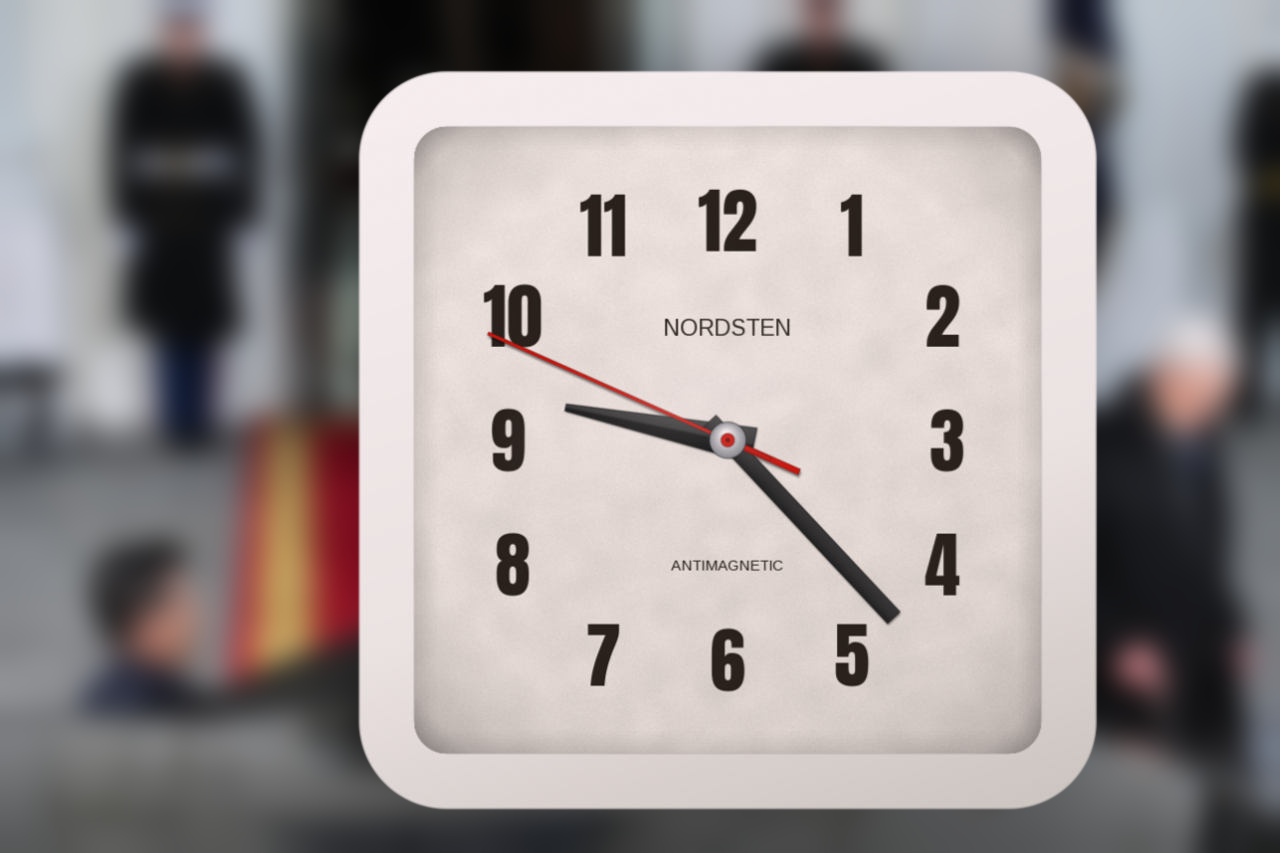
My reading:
**9:22:49**
